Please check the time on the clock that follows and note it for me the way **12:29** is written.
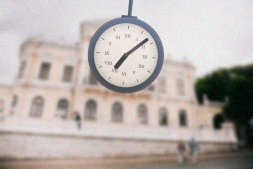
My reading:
**7:08**
